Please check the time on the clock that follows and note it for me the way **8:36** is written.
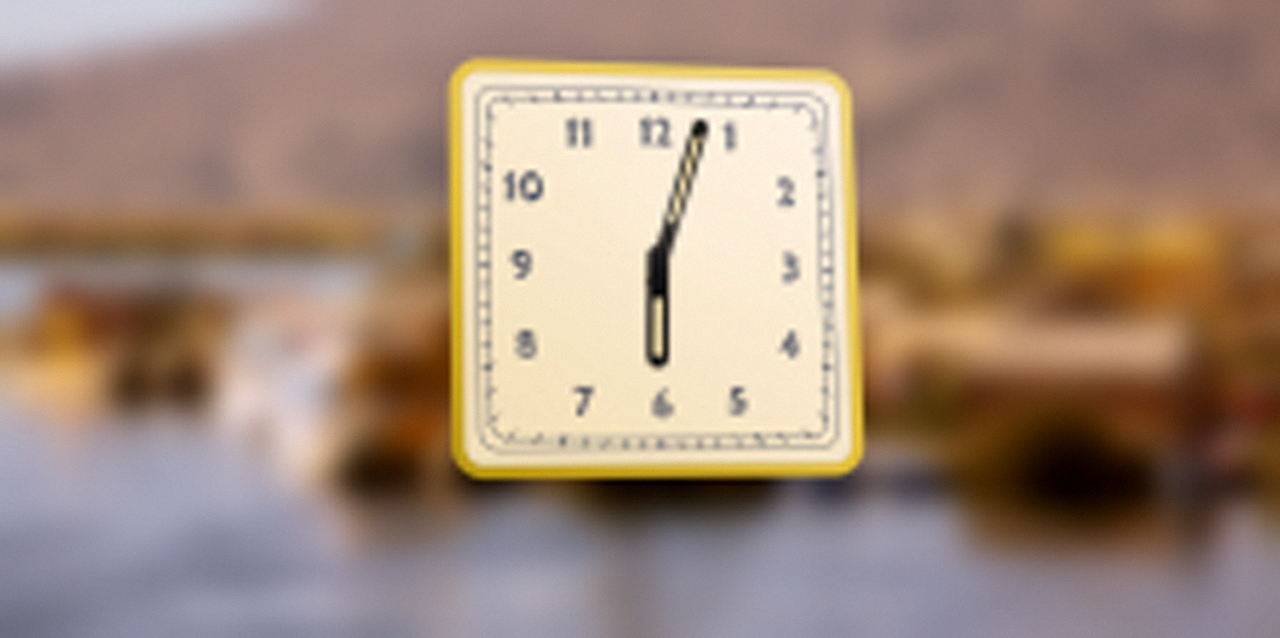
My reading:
**6:03**
